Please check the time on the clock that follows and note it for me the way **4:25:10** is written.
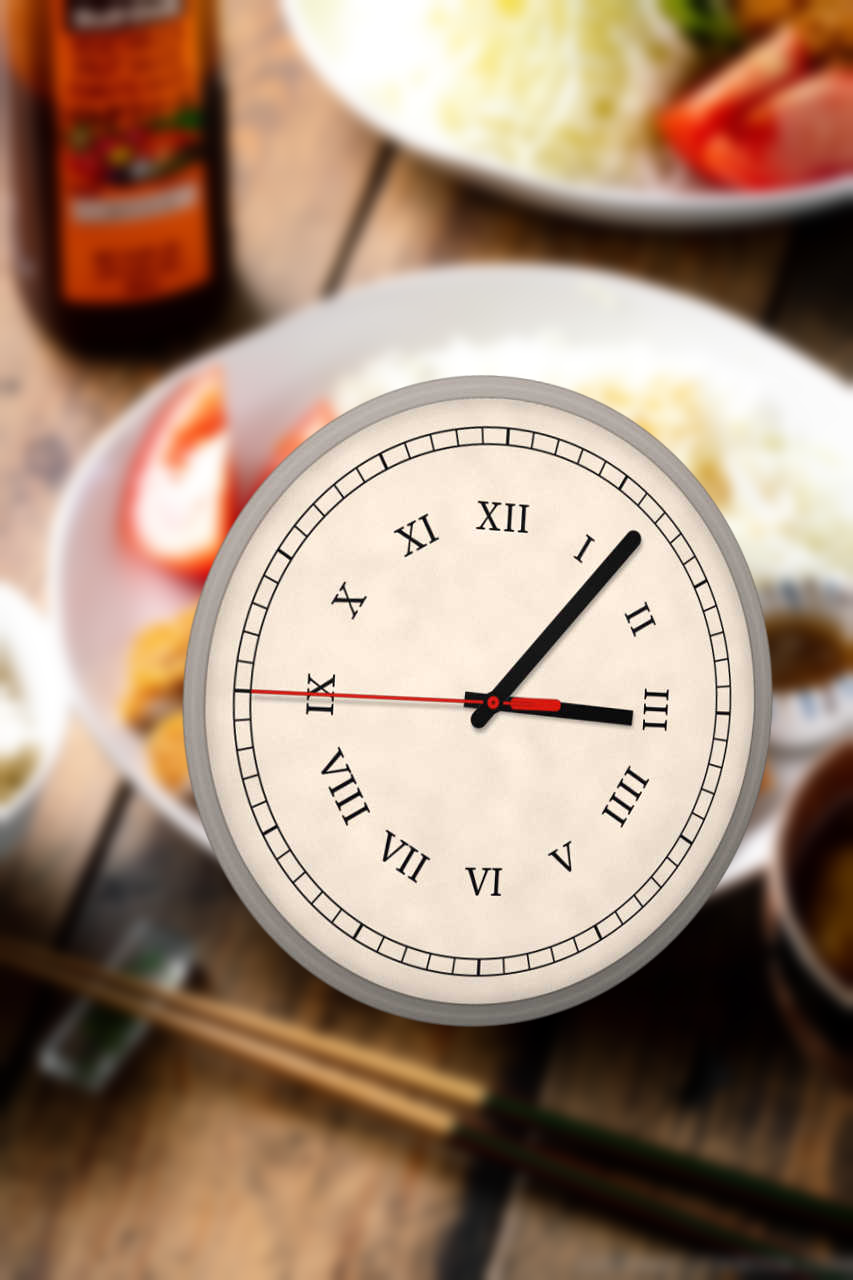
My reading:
**3:06:45**
